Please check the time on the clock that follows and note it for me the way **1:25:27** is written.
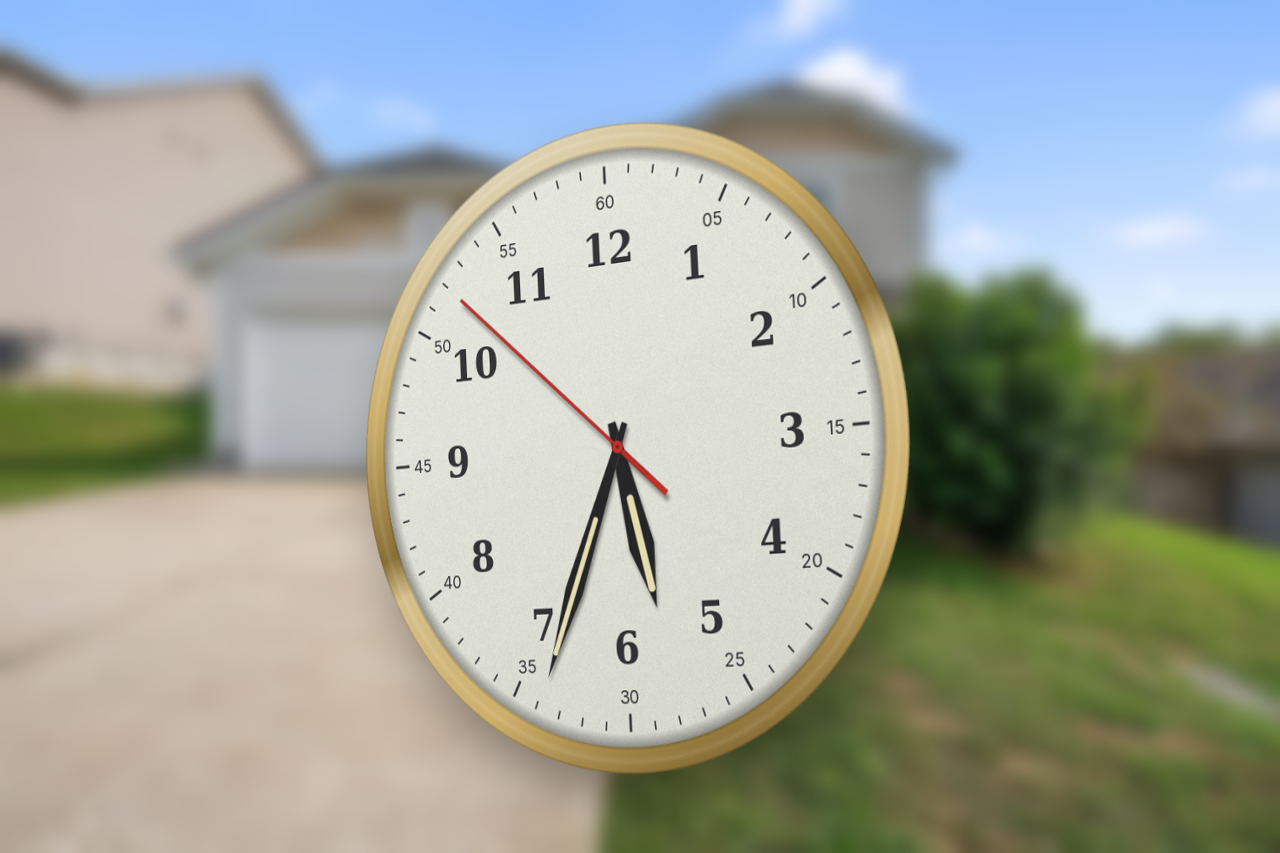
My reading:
**5:33:52**
